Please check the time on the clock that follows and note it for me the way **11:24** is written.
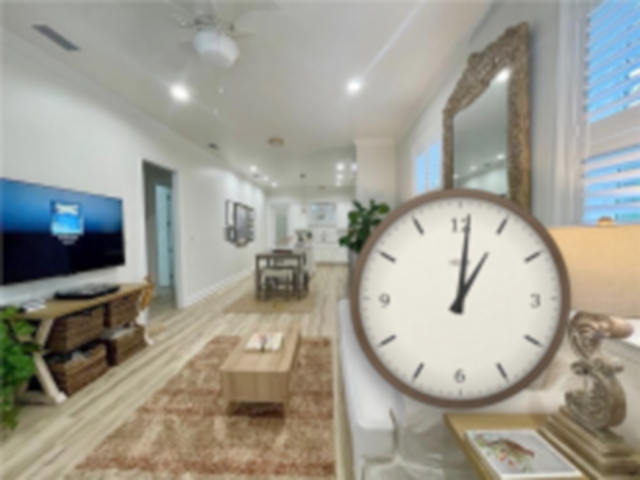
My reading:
**1:01**
